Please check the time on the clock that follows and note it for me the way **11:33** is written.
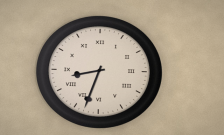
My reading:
**8:33**
